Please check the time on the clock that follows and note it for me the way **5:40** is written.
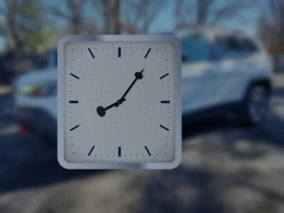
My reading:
**8:06**
